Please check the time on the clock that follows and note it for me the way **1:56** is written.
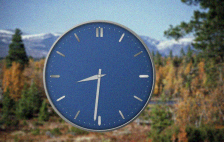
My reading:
**8:31**
